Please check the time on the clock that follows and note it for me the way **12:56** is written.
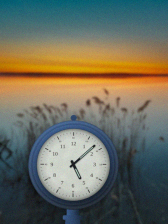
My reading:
**5:08**
